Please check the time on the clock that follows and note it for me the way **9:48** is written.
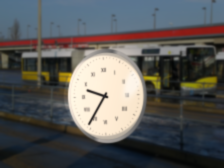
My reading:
**9:36**
